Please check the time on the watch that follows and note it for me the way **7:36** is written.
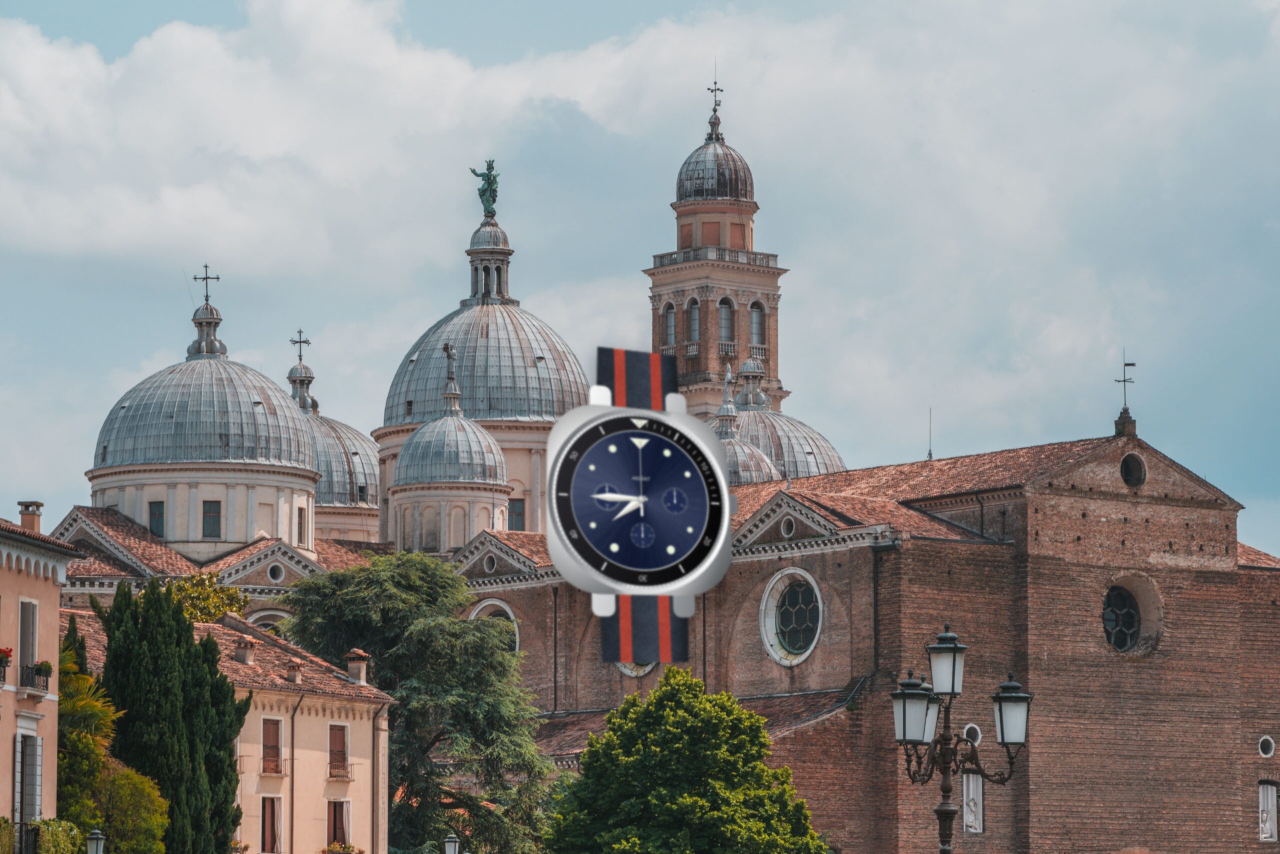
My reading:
**7:45**
